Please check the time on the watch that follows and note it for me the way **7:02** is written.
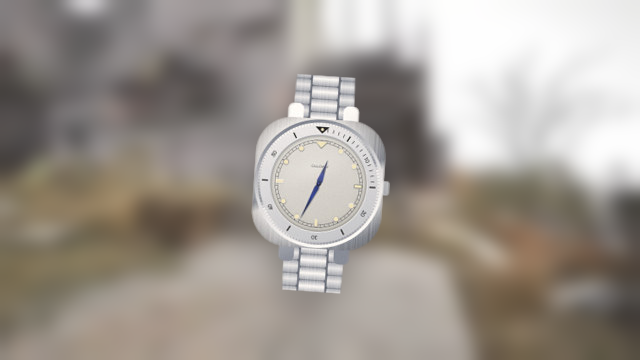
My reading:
**12:34**
